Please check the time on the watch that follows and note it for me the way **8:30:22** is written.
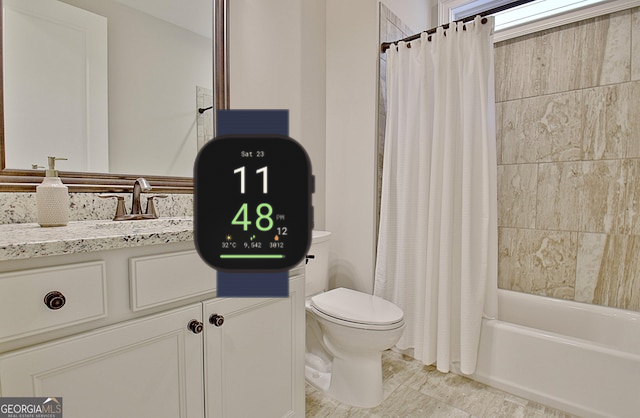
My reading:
**11:48:12**
